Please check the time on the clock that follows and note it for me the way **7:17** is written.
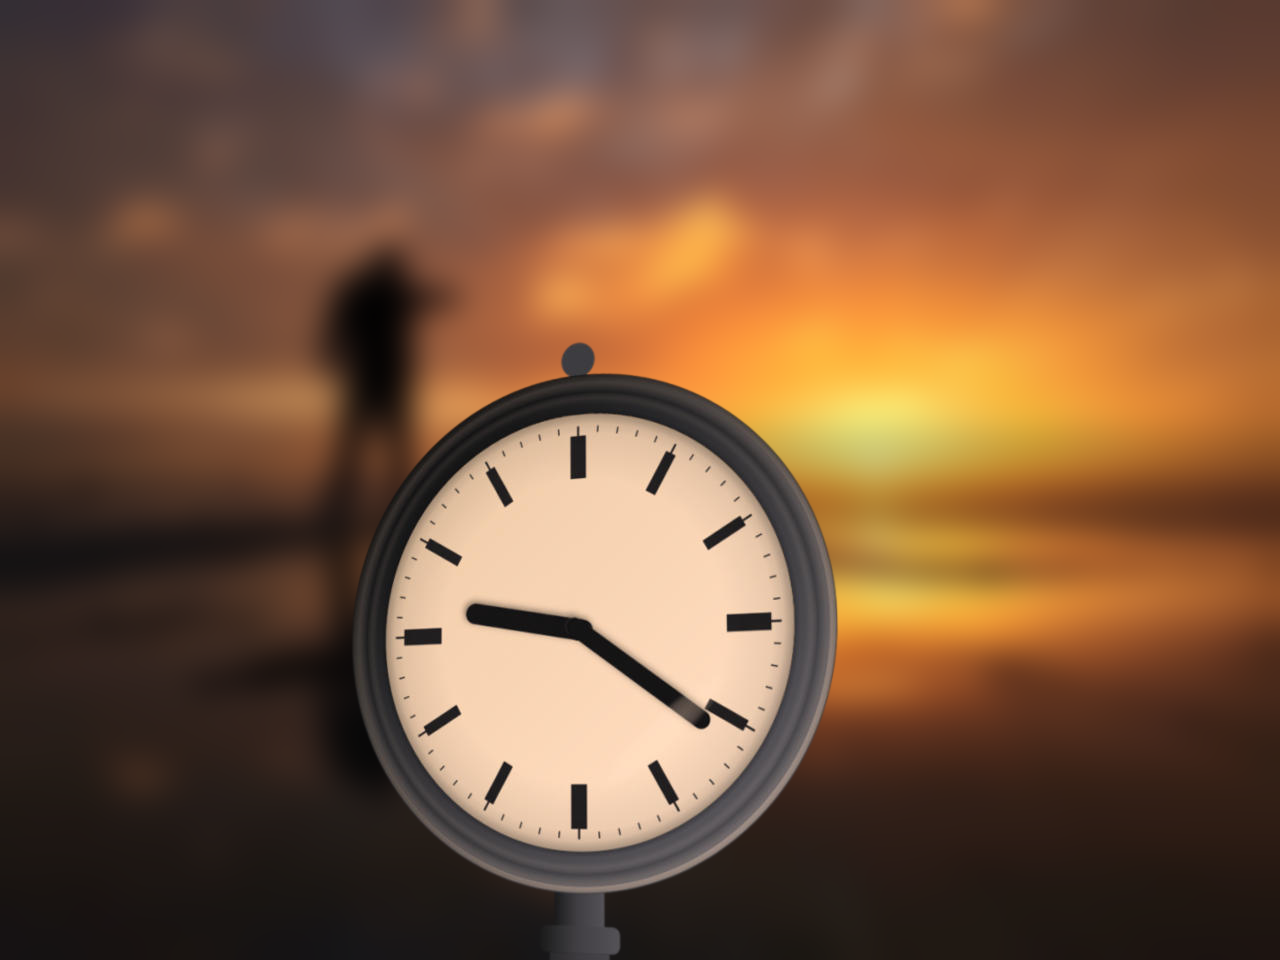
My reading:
**9:21**
